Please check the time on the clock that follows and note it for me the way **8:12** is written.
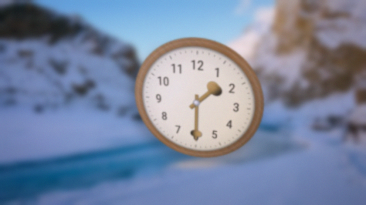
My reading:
**1:30**
